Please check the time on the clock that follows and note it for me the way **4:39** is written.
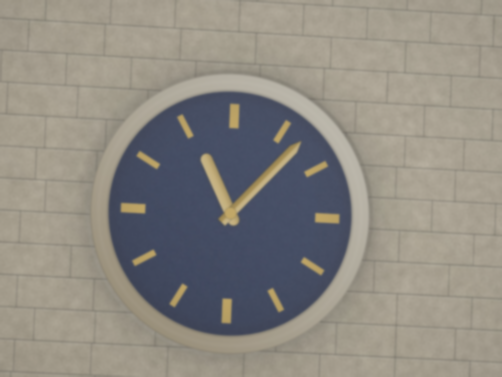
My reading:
**11:07**
